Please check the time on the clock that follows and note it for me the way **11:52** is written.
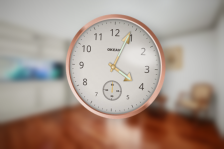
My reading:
**4:04**
